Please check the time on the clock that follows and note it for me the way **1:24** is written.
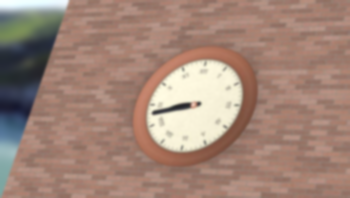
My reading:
**8:43**
